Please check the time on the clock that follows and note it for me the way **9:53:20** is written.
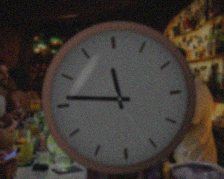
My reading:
**11:46:26**
